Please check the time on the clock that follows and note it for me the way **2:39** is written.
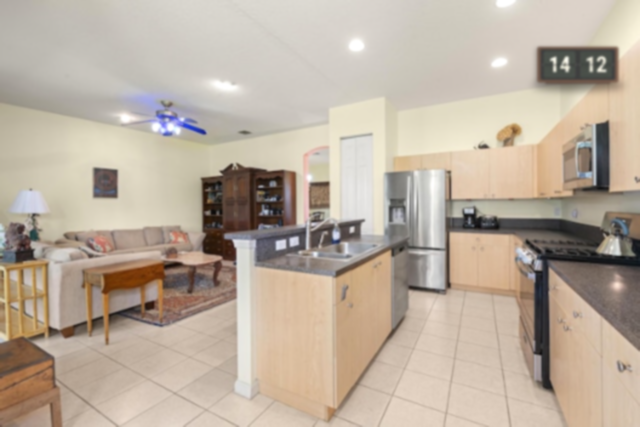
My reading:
**14:12**
